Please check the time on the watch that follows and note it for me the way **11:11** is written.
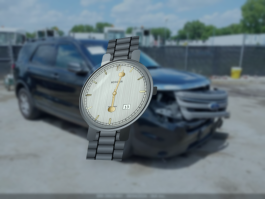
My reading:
**6:02**
